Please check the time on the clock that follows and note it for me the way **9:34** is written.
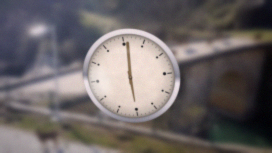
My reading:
**6:01**
